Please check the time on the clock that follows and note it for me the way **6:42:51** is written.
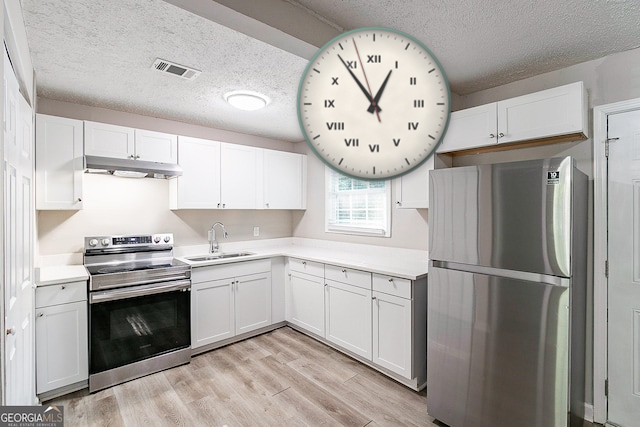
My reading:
**12:53:57**
